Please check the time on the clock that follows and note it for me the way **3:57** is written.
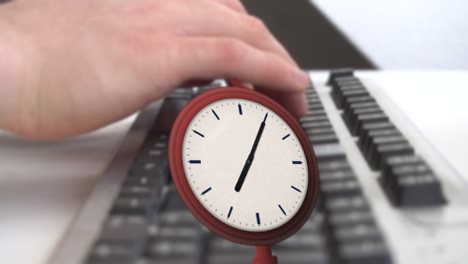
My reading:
**7:05**
